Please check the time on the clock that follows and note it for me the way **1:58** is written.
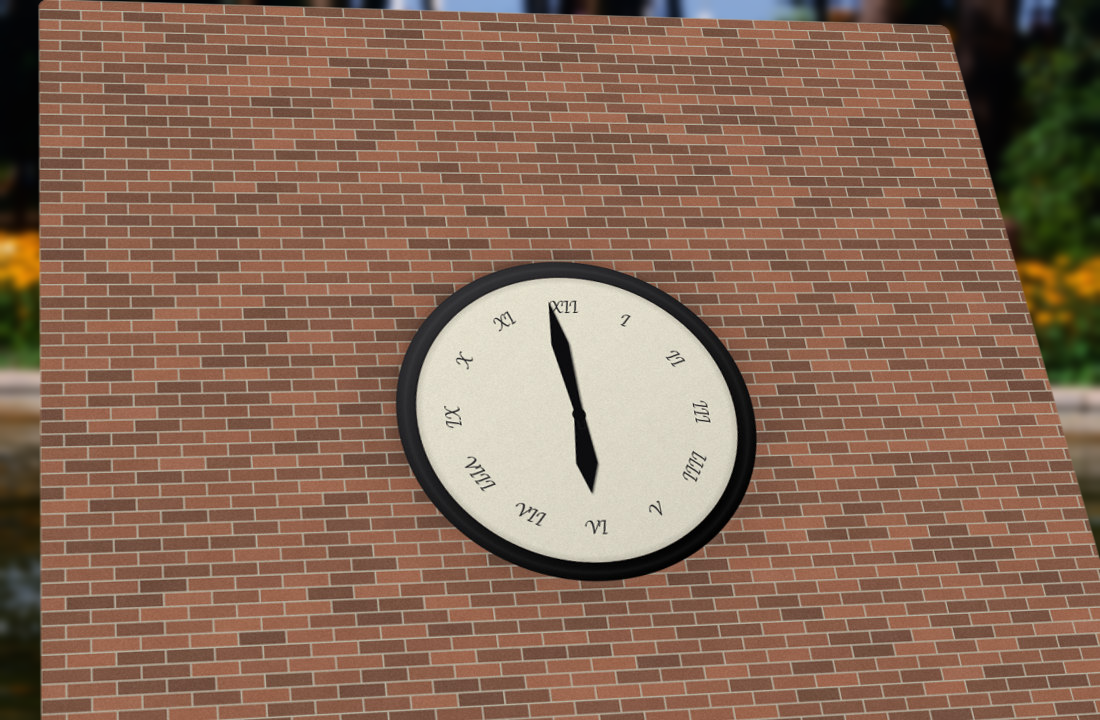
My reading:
**5:59**
